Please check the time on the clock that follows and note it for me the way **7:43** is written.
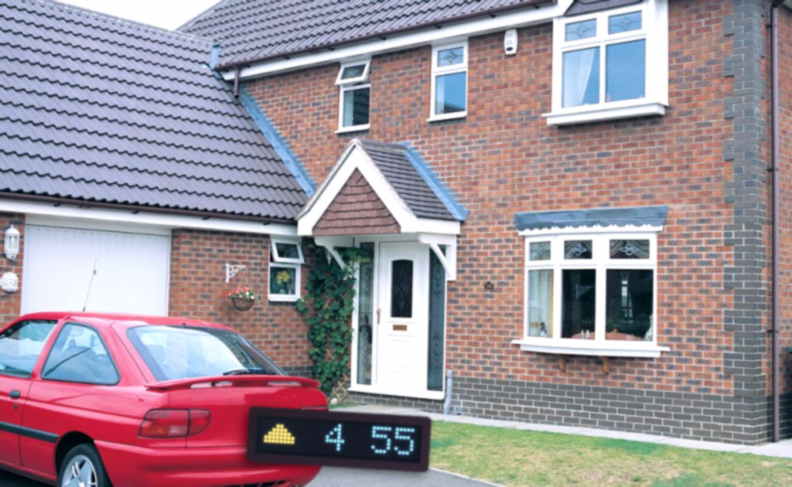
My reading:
**4:55**
